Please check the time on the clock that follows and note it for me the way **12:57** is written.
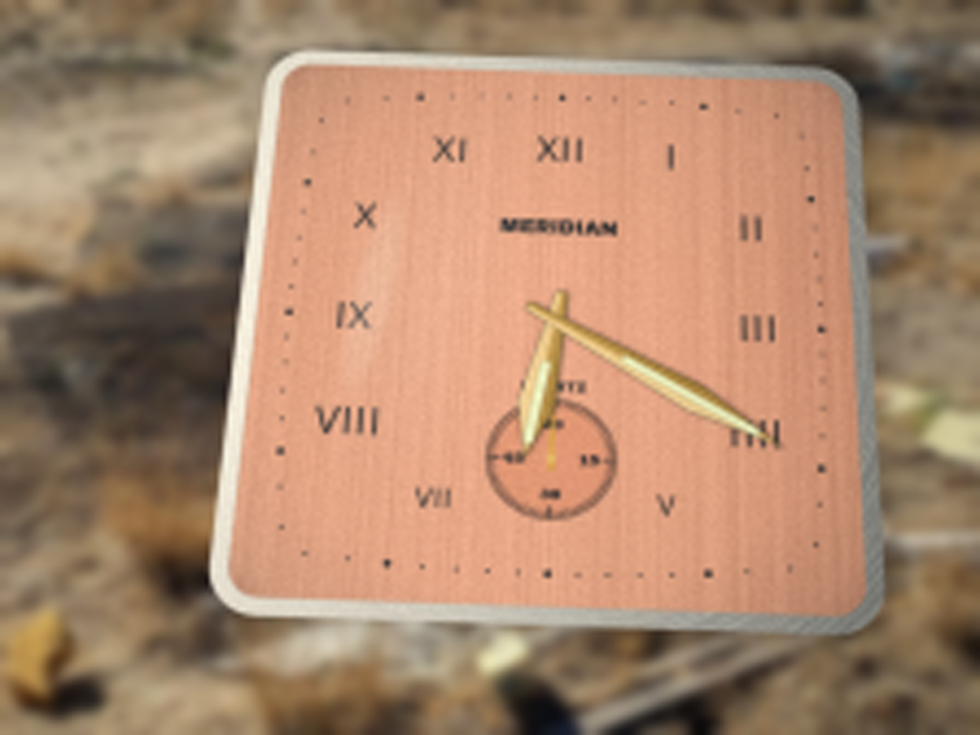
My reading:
**6:20**
